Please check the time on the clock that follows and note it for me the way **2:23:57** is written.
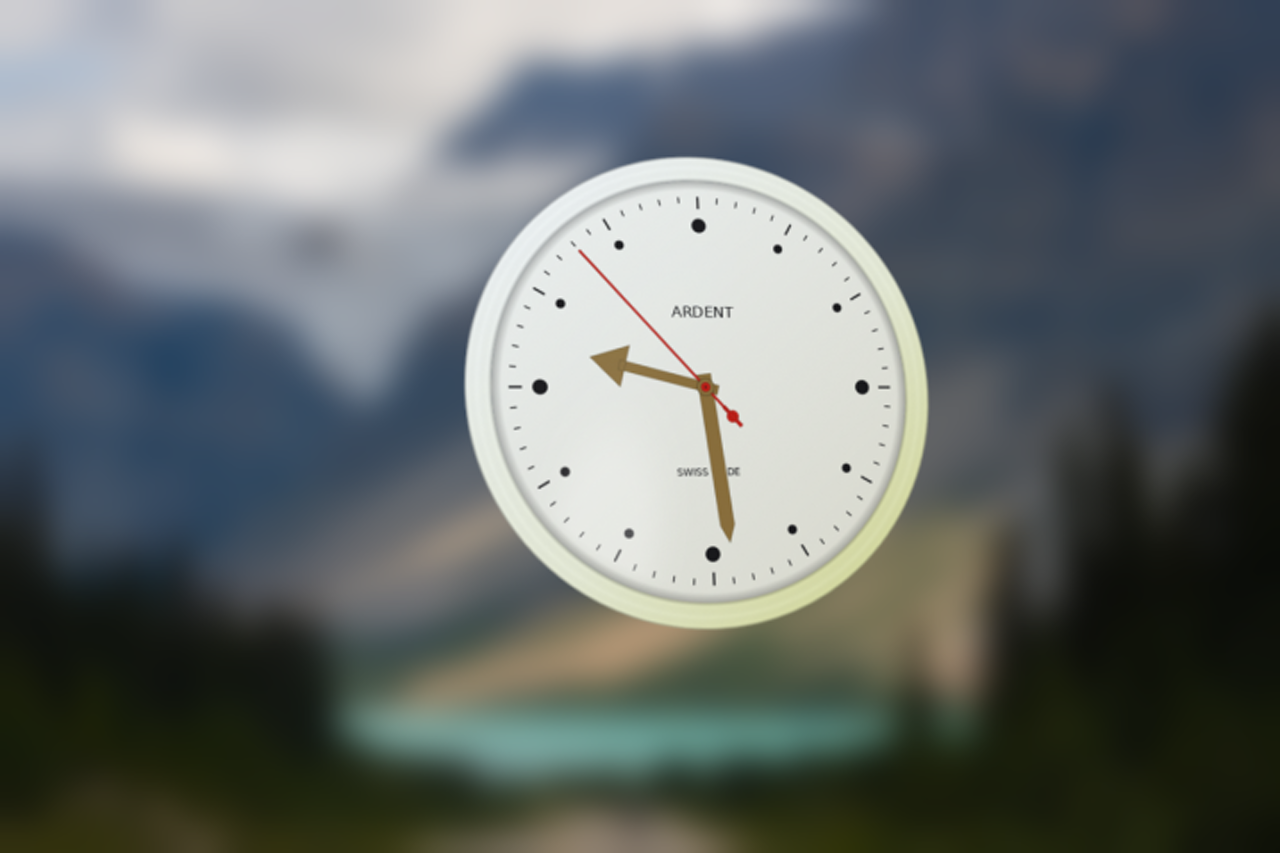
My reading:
**9:28:53**
